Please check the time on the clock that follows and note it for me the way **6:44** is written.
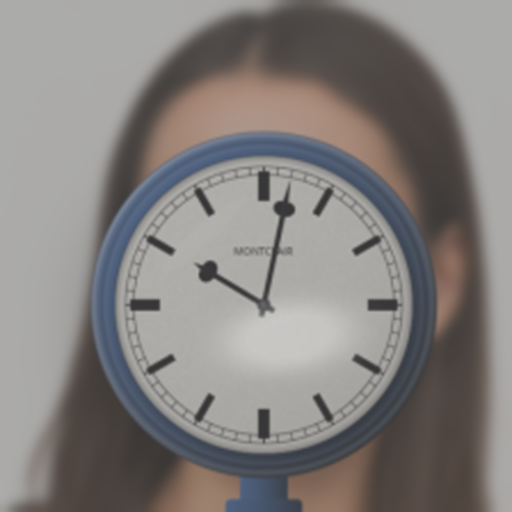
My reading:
**10:02**
